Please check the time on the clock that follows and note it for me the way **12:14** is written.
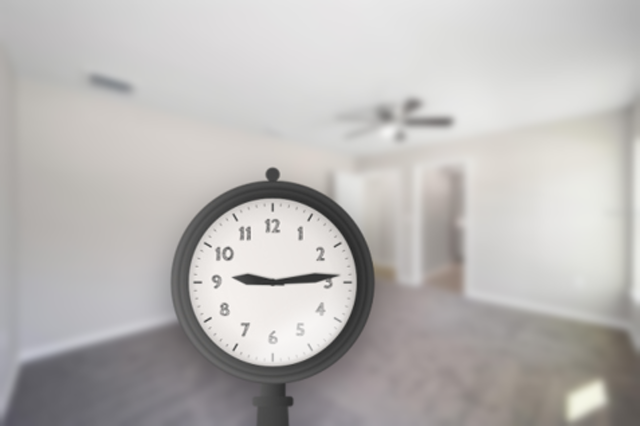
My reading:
**9:14**
